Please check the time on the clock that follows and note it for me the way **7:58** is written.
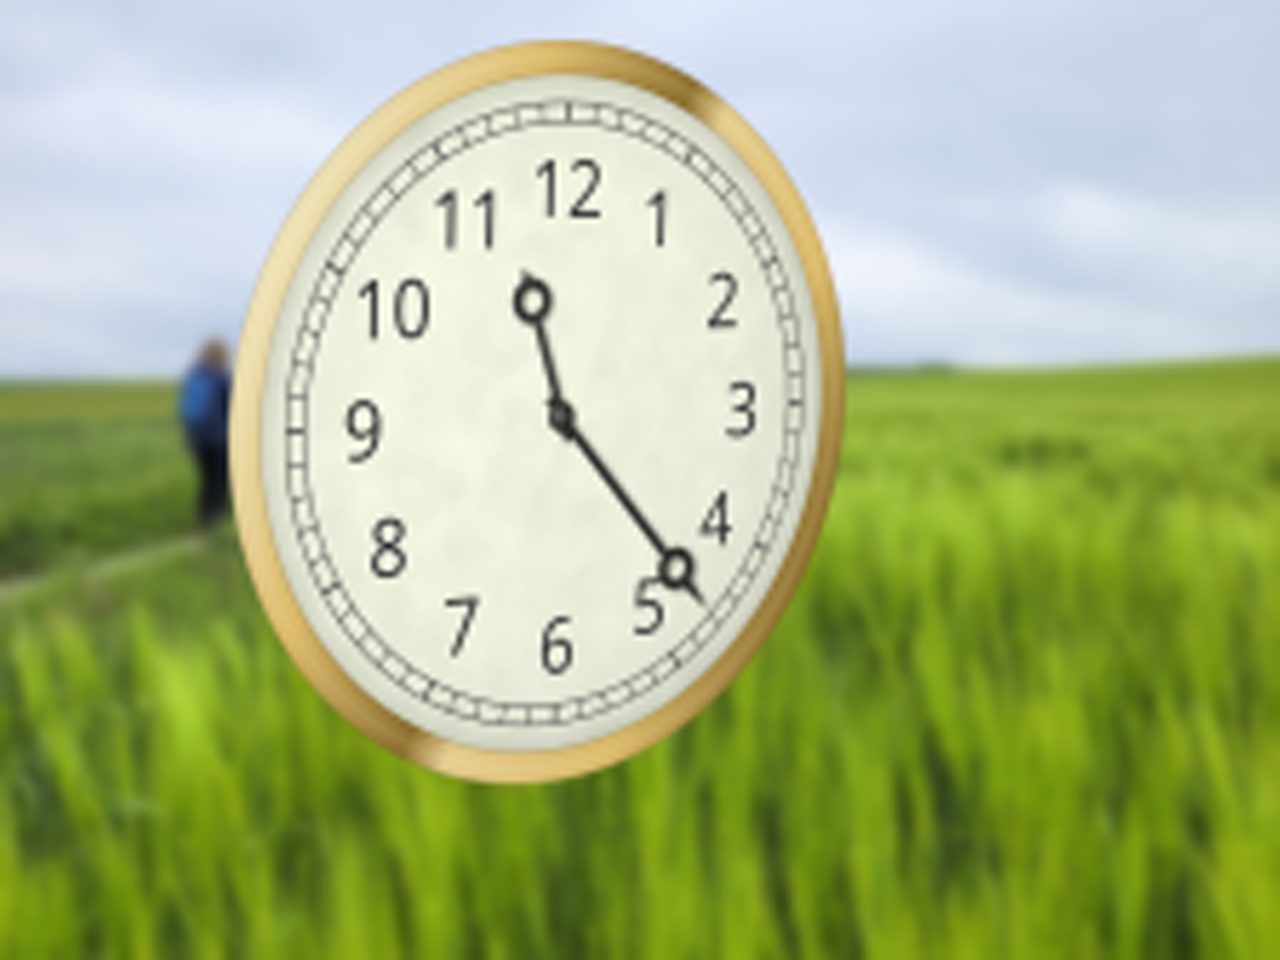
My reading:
**11:23**
